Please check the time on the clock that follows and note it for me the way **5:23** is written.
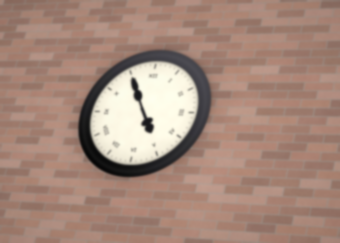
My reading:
**4:55**
